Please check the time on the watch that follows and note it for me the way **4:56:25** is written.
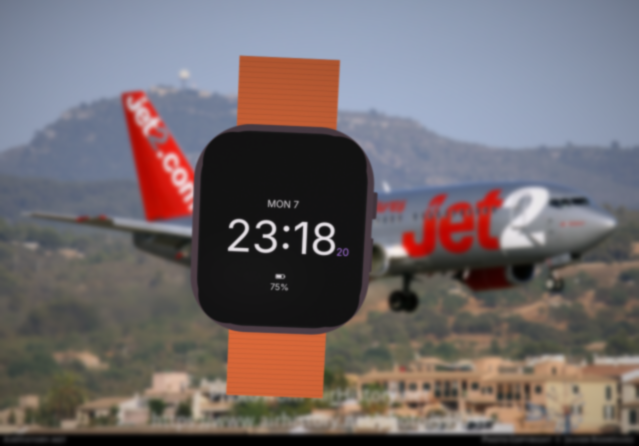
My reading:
**23:18:20**
